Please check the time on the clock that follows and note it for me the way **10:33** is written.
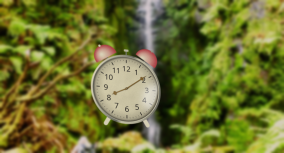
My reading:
**8:09**
